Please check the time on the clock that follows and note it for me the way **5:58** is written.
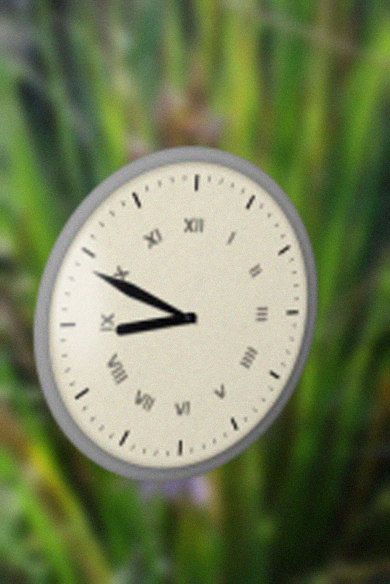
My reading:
**8:49**
